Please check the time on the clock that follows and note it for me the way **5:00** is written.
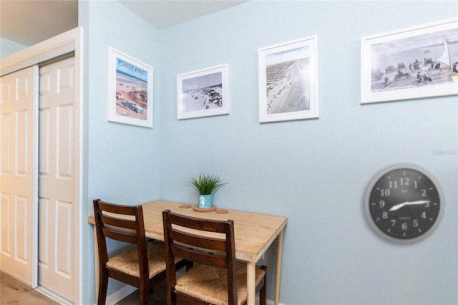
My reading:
**8:14**
